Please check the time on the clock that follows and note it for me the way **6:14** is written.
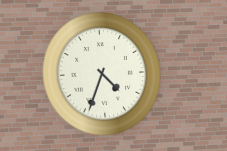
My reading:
**4:34**
